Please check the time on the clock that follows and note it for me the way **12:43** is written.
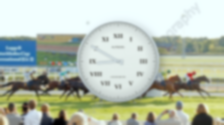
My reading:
**8:50**
